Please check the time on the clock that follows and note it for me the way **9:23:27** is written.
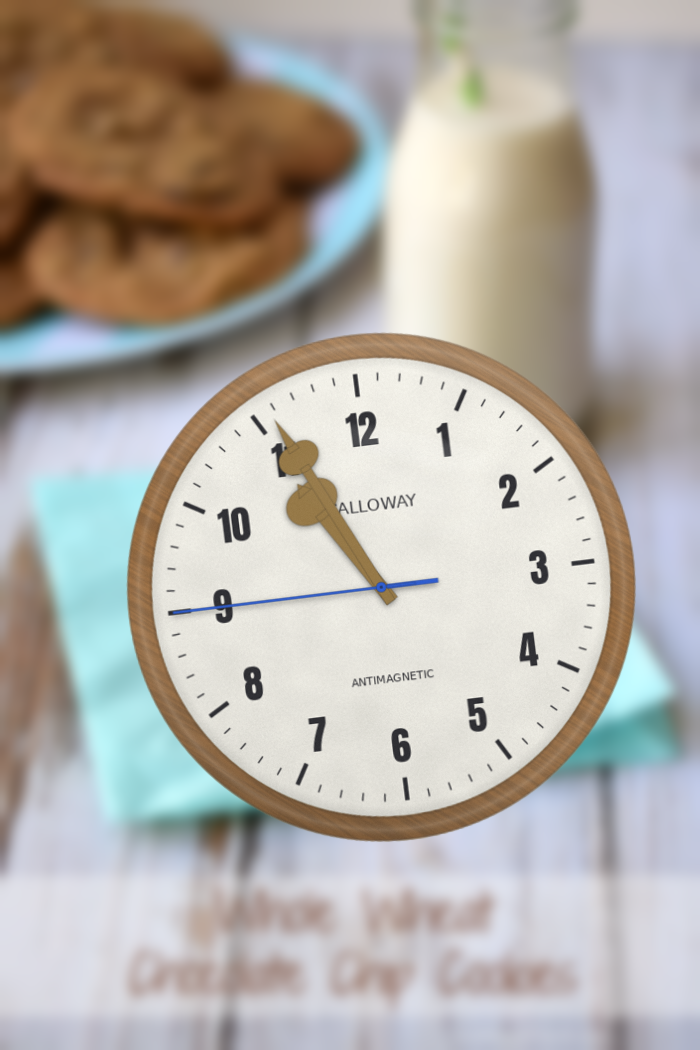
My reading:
**10:55:45**
